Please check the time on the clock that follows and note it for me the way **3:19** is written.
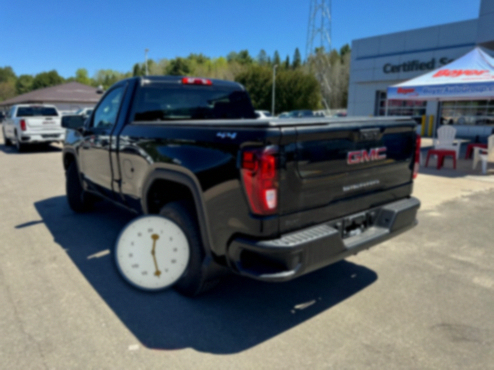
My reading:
**12:29**
